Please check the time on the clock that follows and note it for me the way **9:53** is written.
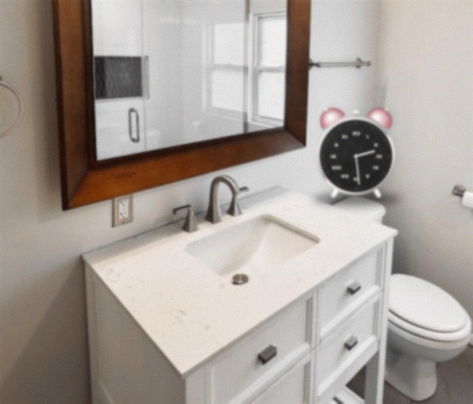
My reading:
**2:29**
